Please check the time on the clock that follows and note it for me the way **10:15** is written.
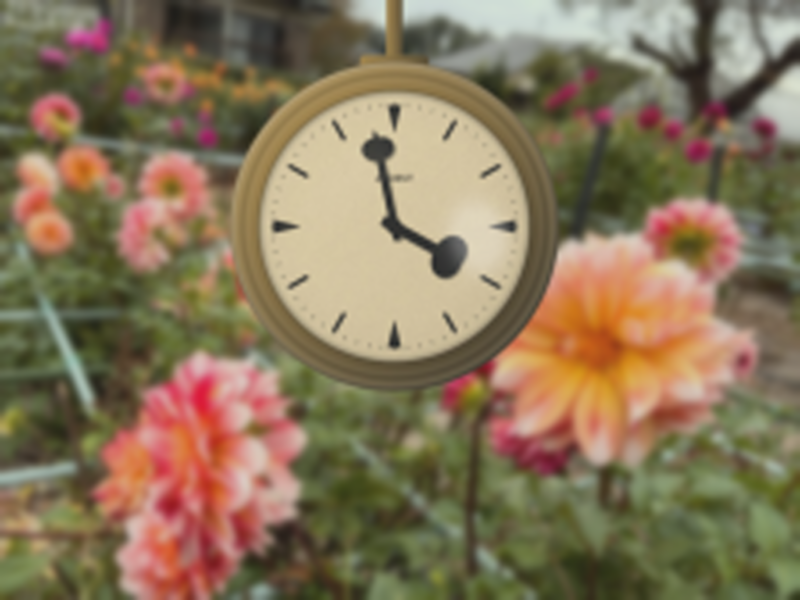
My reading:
**3:58**
